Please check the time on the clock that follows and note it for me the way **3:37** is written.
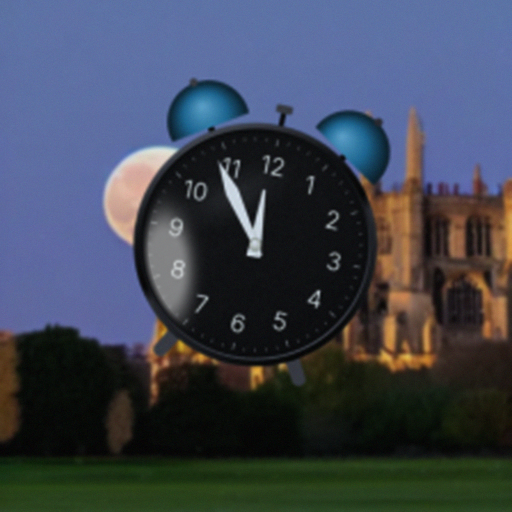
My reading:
**11:54**
